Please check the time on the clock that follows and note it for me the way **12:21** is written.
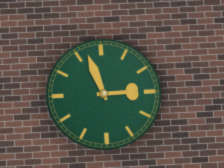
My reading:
**2:57**
